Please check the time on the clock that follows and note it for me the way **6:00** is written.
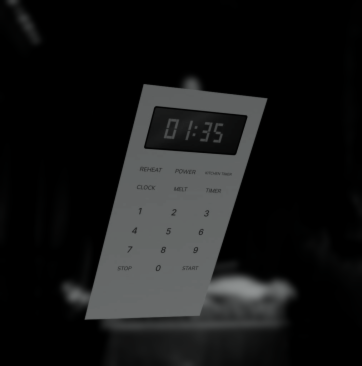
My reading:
**1:35**
